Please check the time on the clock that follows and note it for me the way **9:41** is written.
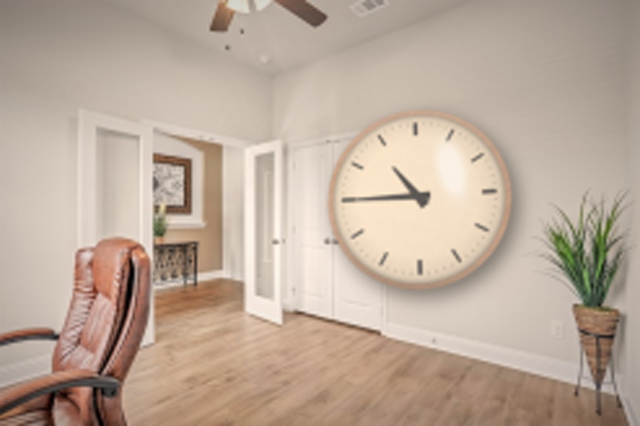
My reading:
**10:45**
